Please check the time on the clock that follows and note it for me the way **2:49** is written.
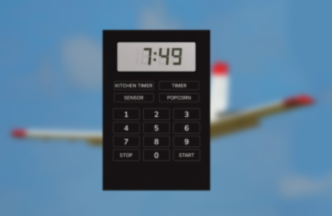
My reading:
**7:49**
